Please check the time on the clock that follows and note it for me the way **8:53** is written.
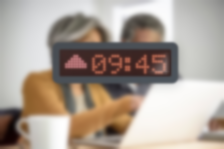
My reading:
**9:45**
